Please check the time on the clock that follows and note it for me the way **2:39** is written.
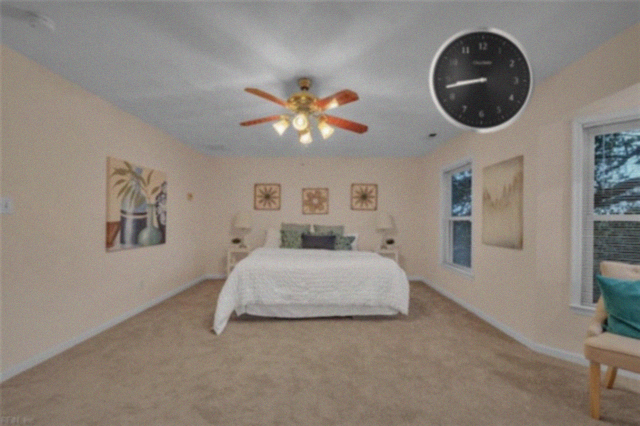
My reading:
**8:43**
